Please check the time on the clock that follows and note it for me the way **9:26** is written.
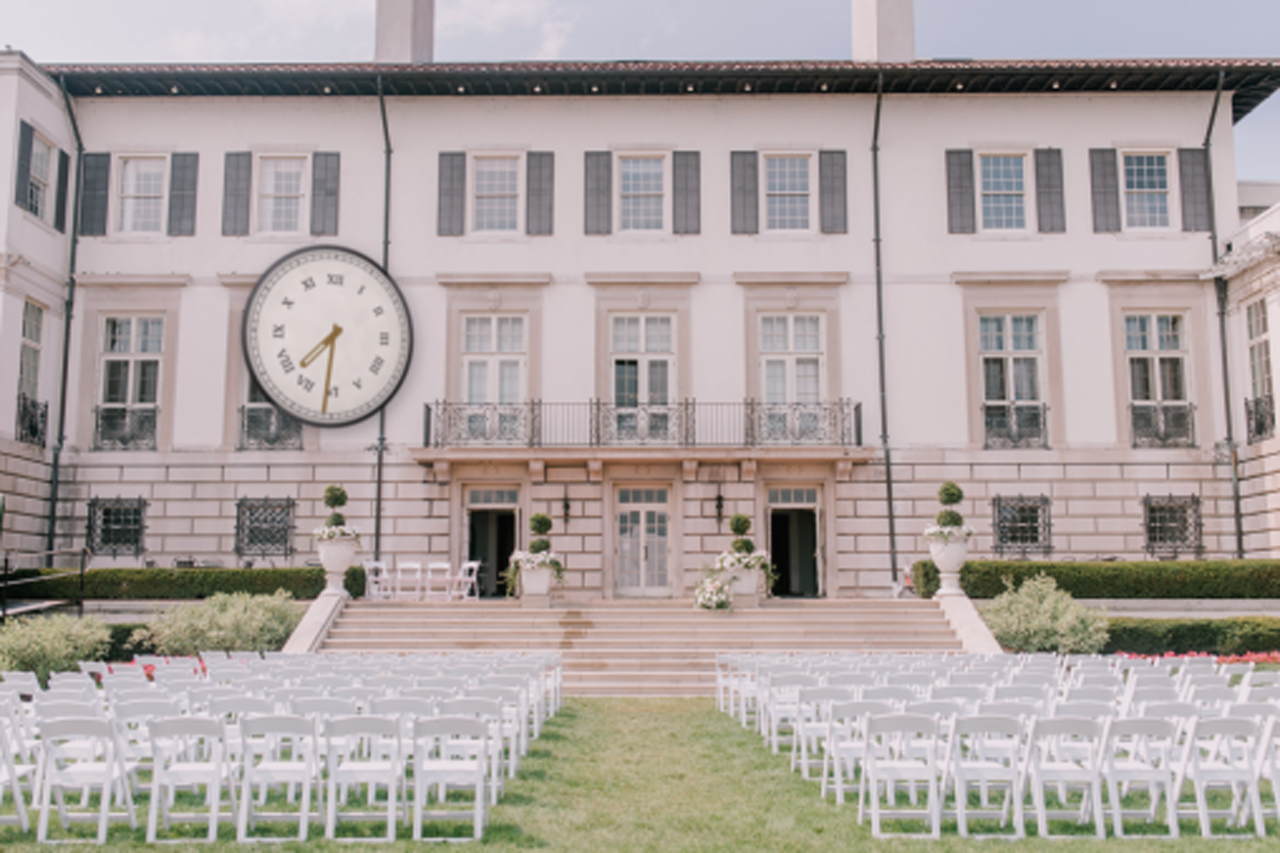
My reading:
**7:31**
